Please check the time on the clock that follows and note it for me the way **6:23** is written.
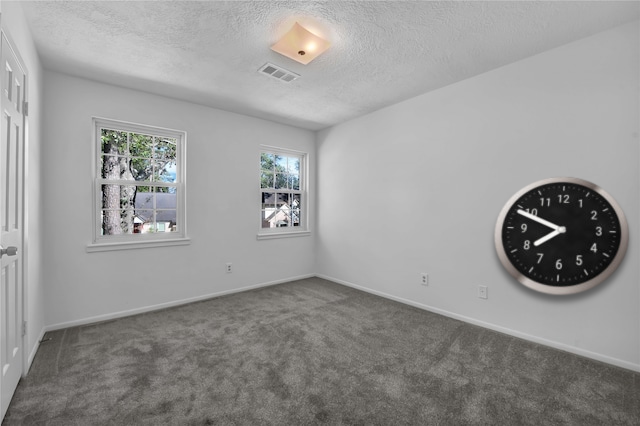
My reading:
**7:49**
